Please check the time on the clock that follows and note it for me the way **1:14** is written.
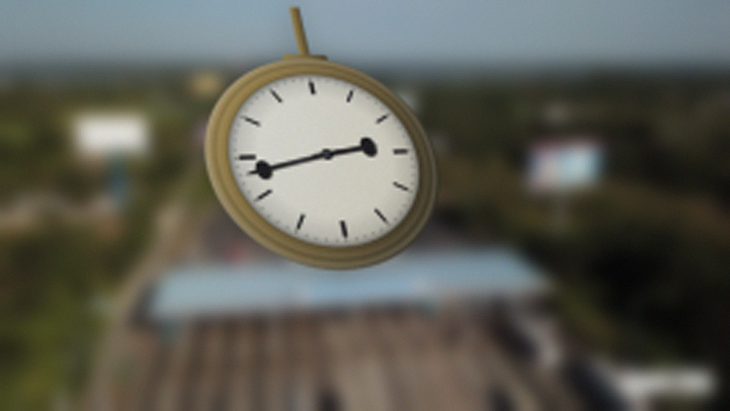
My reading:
**2:43**
